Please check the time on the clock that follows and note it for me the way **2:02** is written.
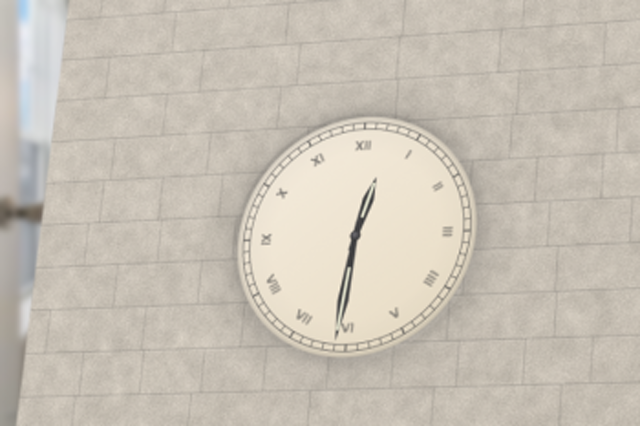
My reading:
**12:31**
